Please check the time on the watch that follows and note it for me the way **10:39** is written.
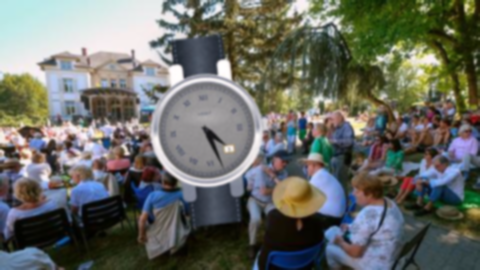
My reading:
**4:27**
